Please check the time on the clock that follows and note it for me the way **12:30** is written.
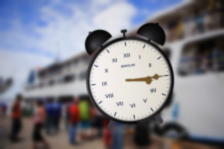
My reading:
**3:15**
